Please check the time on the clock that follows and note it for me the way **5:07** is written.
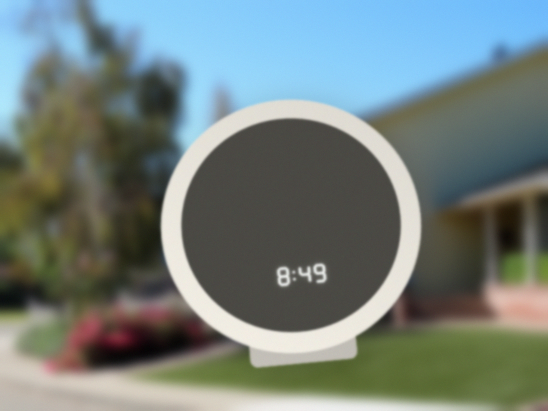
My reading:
**8:49**
